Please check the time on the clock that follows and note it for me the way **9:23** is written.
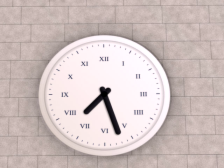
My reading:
**7:27**
